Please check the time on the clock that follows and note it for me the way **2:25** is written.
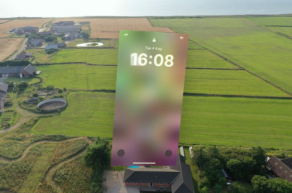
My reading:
**16:08**
